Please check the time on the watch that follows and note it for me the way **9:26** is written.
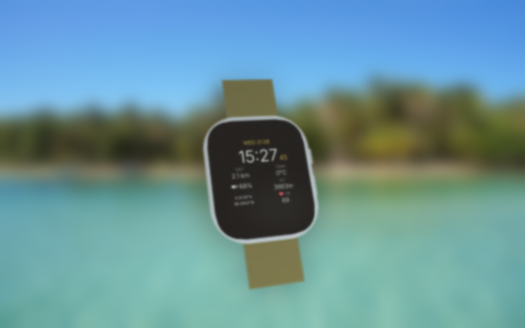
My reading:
**15:27**
